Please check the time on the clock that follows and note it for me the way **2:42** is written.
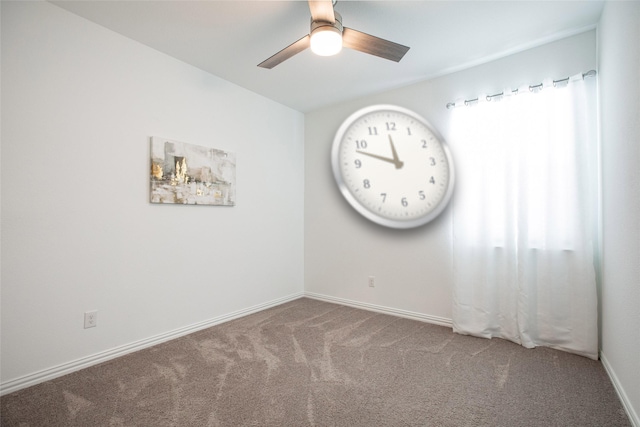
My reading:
**11:48**
